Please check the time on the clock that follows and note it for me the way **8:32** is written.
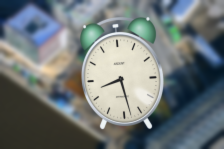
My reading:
**8:28**
